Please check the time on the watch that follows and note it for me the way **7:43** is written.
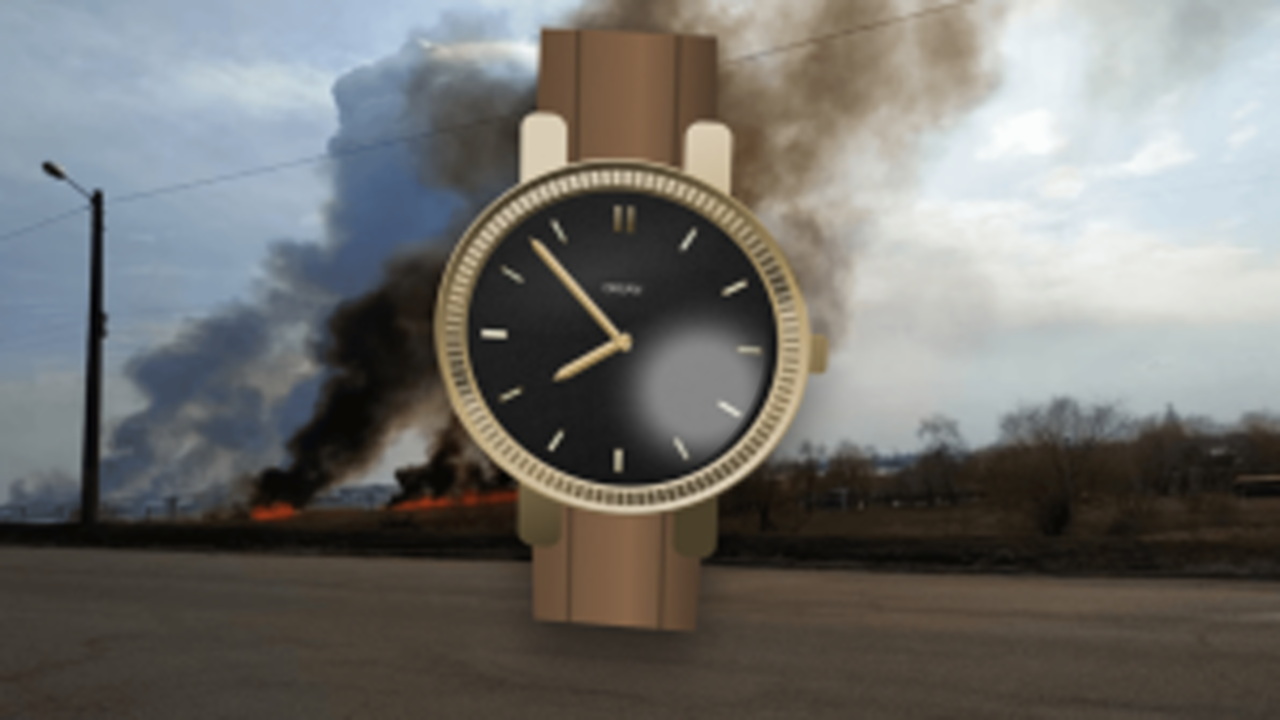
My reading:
**7:53**
